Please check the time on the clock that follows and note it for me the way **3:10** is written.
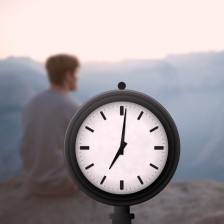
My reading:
**7:01**
